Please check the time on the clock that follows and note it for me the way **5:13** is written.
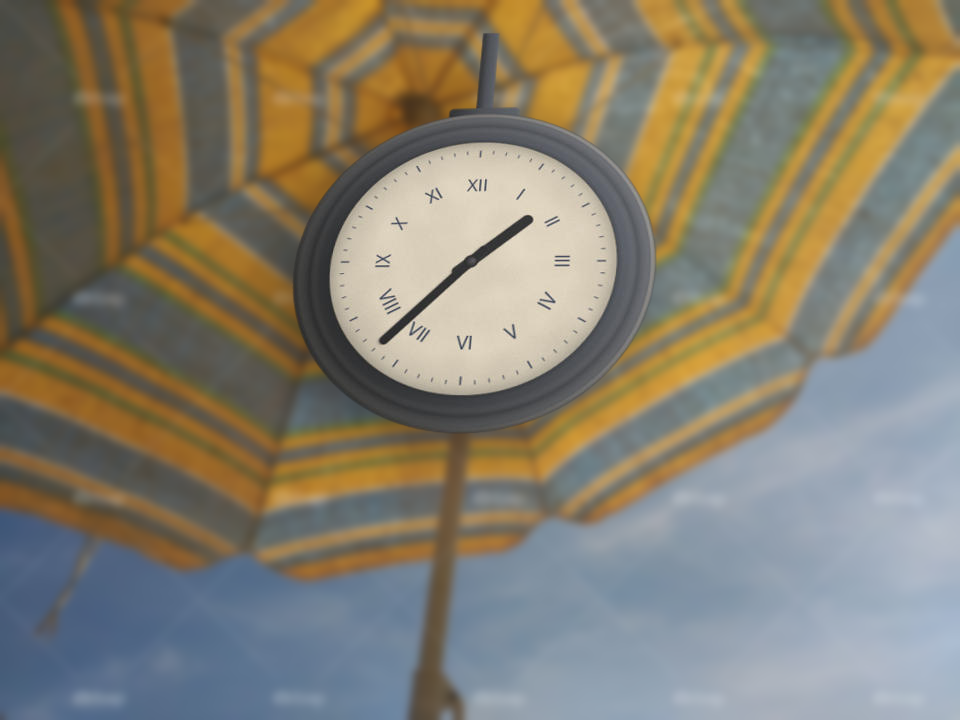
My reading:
**1:37**
